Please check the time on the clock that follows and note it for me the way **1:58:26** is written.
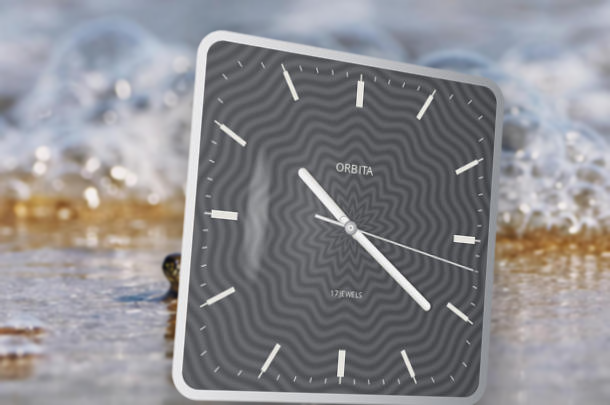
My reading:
**10:21:17**
